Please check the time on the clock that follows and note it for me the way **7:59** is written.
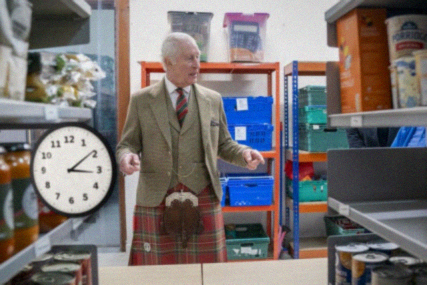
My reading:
**3:09**
